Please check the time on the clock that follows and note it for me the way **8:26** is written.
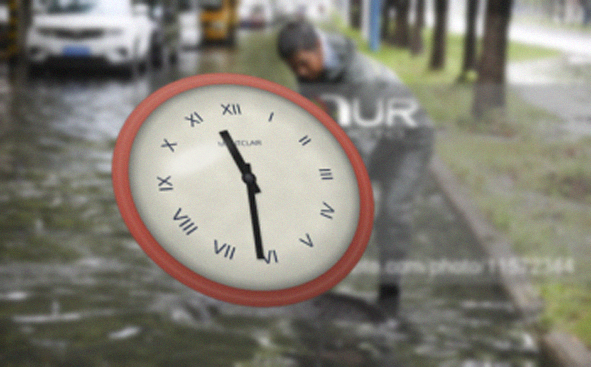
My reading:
**11:31**
